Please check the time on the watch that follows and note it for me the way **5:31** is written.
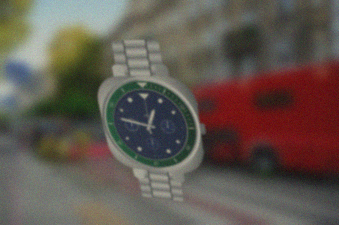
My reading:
**12:47**
